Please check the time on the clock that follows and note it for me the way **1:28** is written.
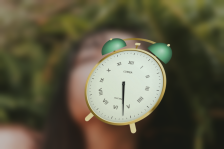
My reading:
**5:27**
